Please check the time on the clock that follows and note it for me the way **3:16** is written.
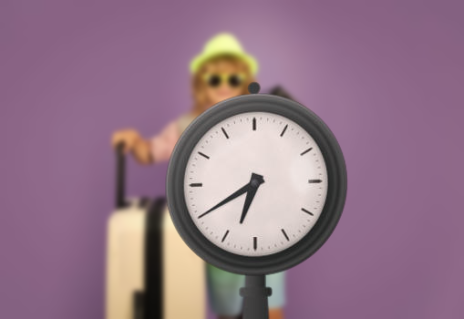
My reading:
**6:40**
